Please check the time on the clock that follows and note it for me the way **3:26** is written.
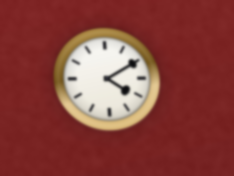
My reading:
**4:10**
